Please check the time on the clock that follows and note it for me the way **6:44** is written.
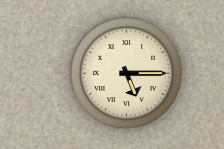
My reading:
**5:15**
